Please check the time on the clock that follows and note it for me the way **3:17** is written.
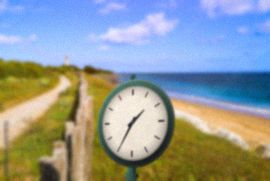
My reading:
**1:35**
